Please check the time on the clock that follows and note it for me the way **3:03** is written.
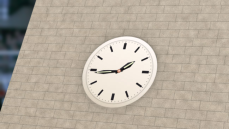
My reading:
**1:44**
